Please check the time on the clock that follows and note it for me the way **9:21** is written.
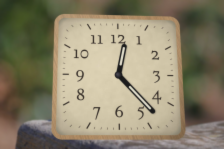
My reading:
**12:23**
